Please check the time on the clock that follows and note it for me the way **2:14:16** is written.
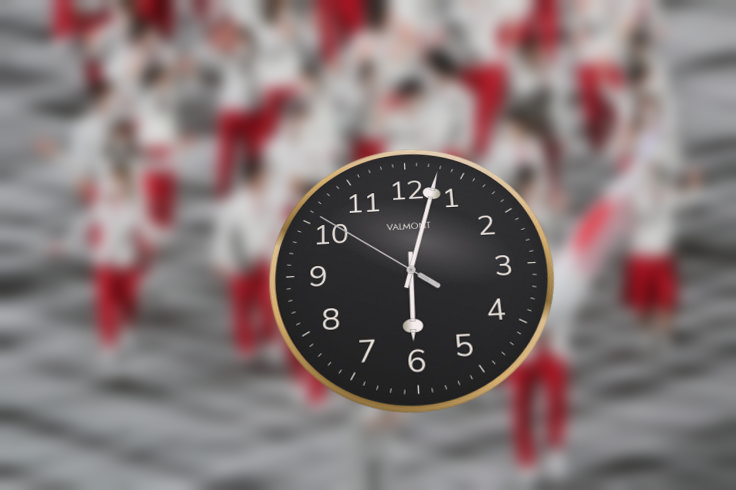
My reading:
**6:02:51**
